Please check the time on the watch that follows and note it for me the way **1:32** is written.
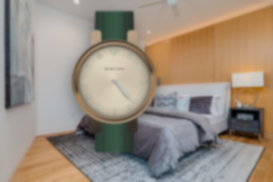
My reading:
**4:23**
